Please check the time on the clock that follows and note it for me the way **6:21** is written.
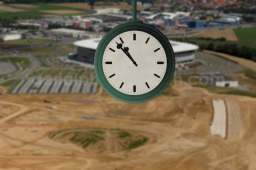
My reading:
**10:53**
